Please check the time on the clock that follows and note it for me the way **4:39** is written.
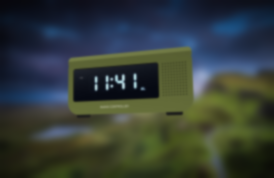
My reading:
**11:41**
